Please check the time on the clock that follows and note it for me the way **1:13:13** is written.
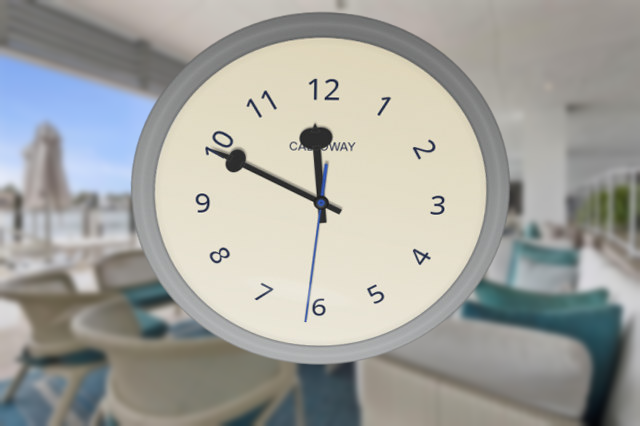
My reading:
**11:49:31**
